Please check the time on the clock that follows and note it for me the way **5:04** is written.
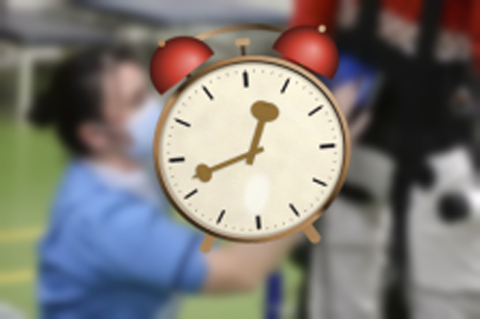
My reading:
**12:42**
